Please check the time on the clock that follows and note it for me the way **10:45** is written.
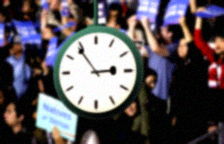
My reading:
**2:54**
